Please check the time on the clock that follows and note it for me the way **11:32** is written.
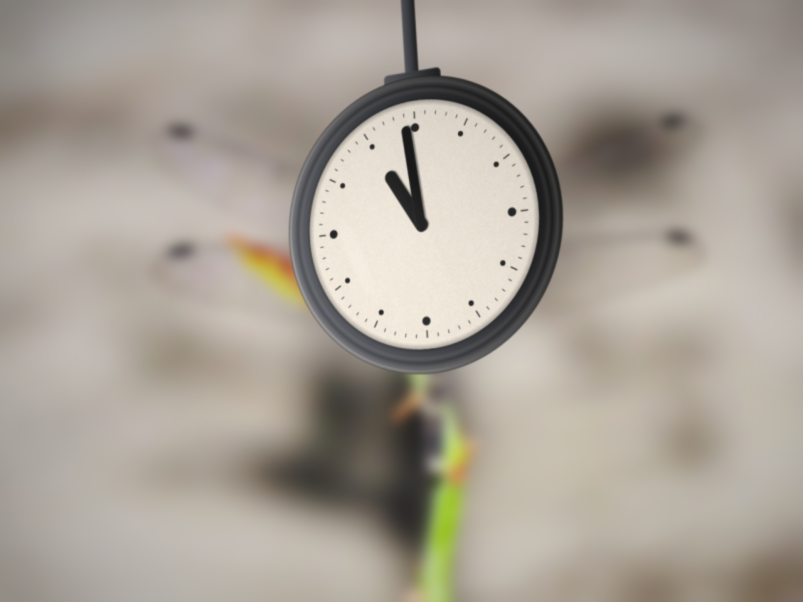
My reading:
**10:59**
